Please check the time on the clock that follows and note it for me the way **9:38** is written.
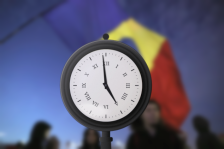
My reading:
**4:59**
